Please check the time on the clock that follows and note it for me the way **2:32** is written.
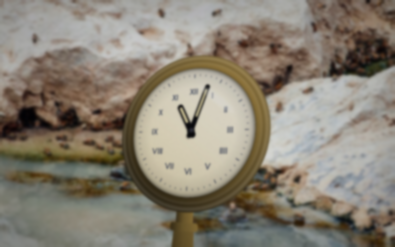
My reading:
**11:03**
